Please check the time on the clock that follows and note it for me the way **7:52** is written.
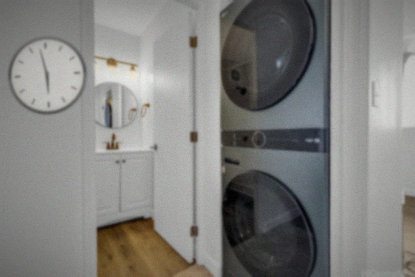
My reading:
**5:58**
